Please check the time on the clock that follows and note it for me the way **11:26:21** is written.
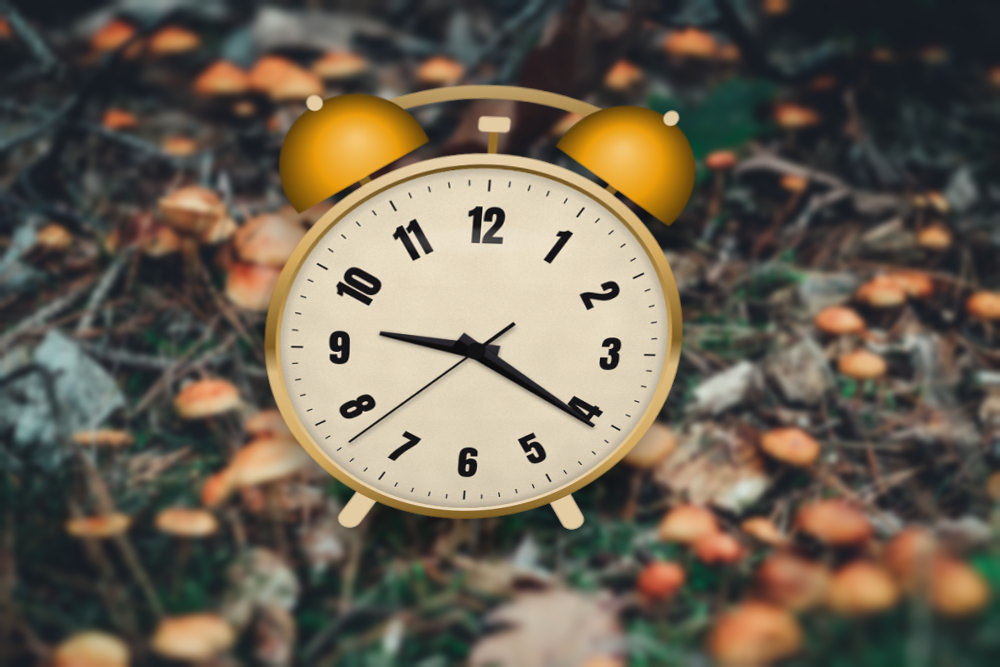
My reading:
**9:20:38**
